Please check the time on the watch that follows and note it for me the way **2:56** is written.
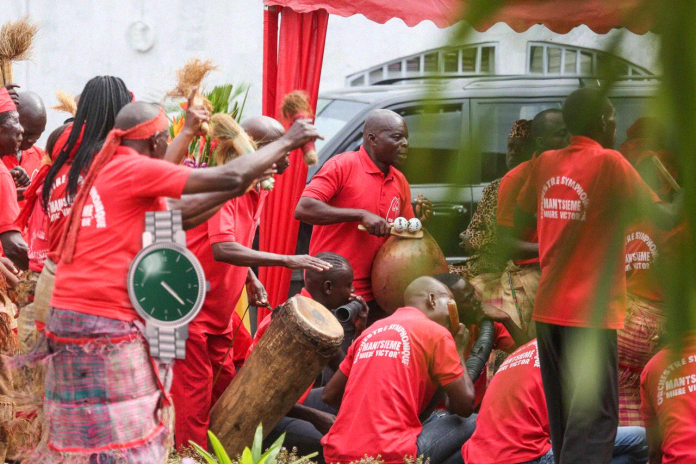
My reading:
**4:22**
